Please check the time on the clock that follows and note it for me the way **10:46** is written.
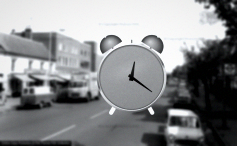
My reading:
**12:21**
